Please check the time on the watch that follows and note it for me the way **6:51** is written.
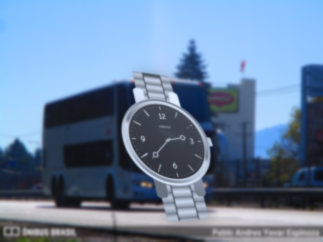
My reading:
**2:38**
